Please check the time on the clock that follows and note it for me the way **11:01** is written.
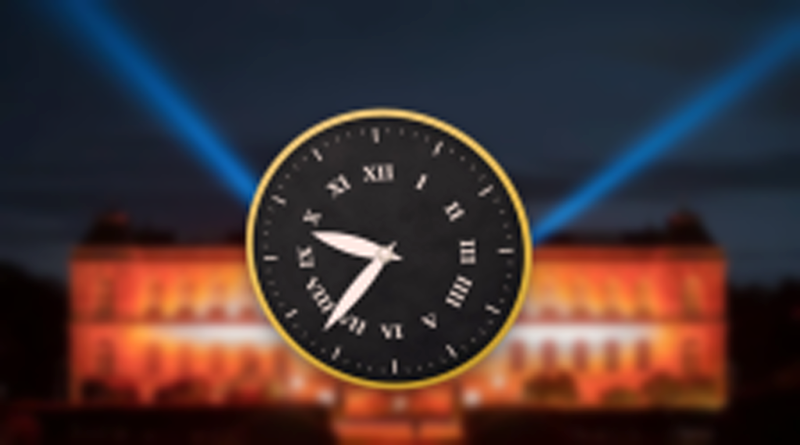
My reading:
**9:37**
